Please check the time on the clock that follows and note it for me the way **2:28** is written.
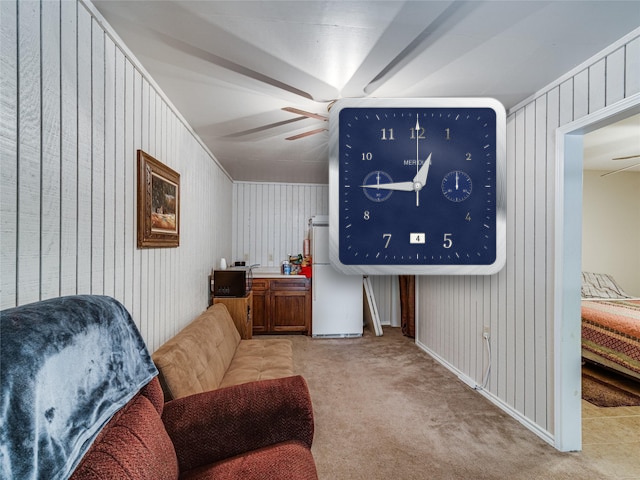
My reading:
**12:45**
